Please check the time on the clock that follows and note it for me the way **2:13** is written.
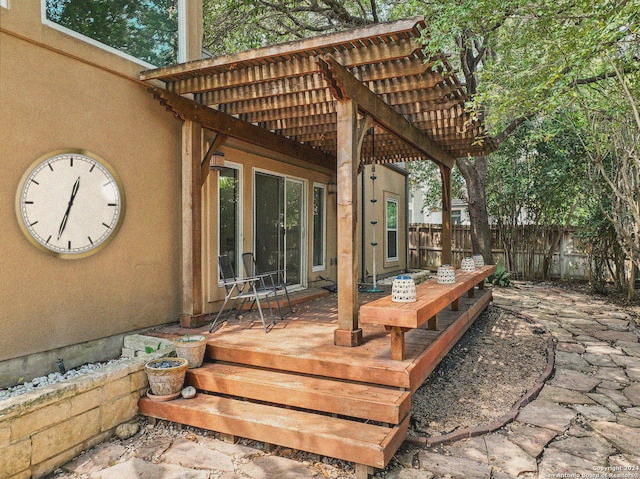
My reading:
**12:33**
